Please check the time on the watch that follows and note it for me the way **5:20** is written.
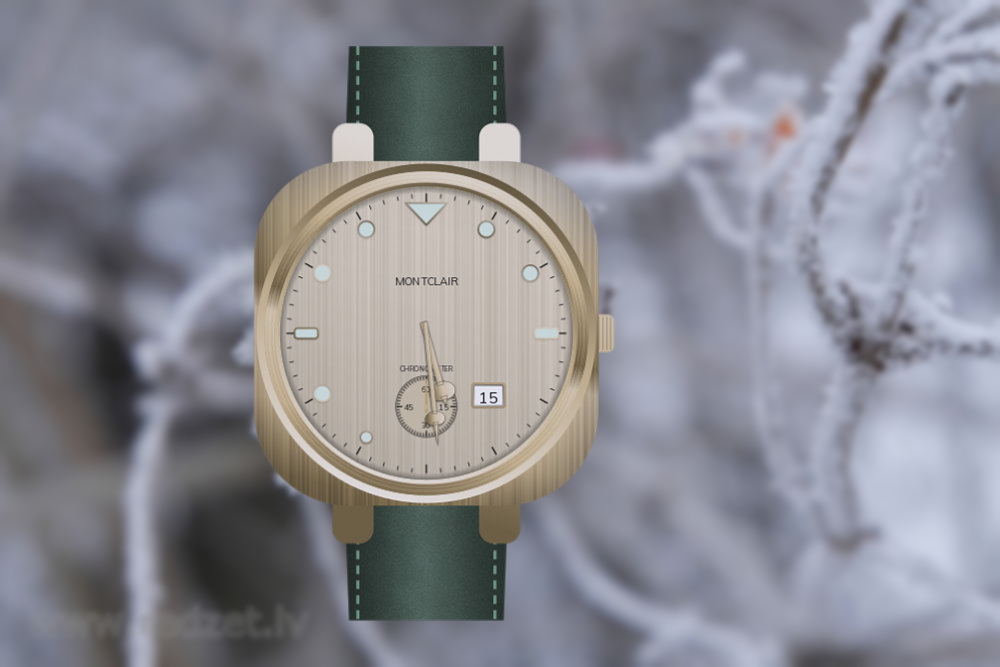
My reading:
**5:29**
